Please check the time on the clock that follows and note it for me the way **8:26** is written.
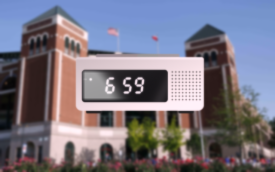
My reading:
**6:59**
